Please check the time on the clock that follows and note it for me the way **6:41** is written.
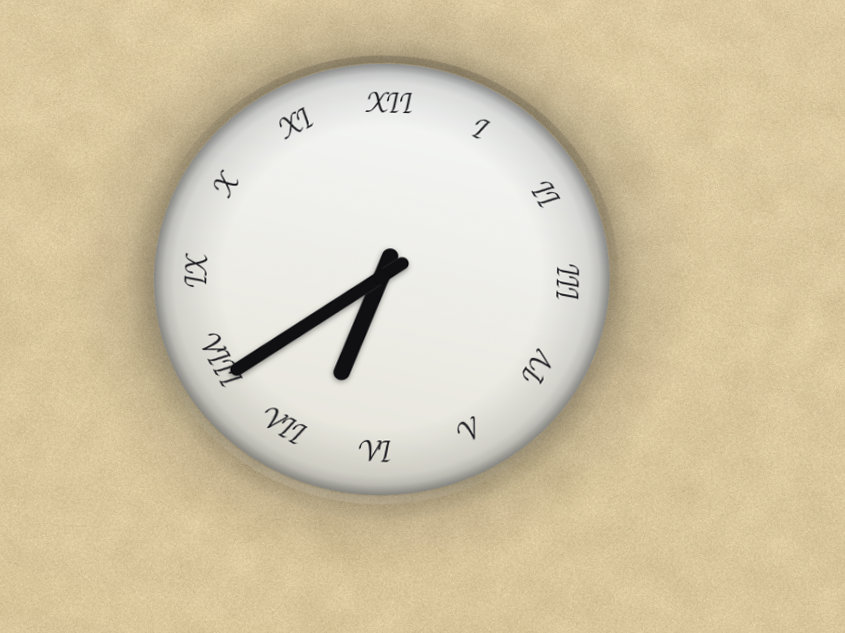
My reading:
**6:39**
